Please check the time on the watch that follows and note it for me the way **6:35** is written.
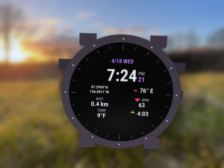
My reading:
**7:24**
